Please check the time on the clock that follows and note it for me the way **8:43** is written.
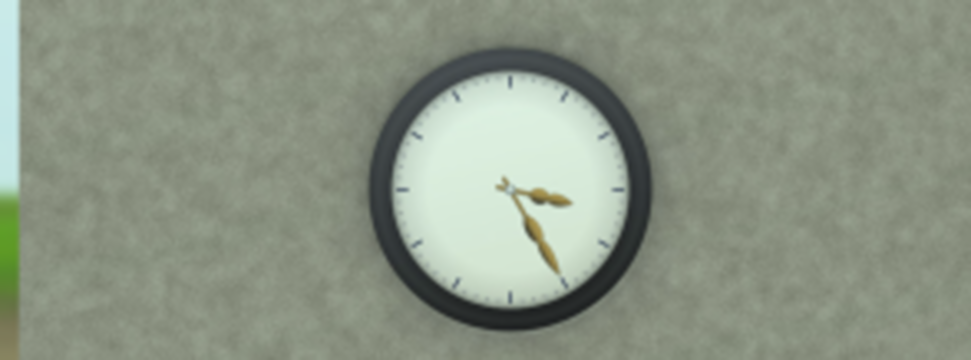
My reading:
**3:25**
